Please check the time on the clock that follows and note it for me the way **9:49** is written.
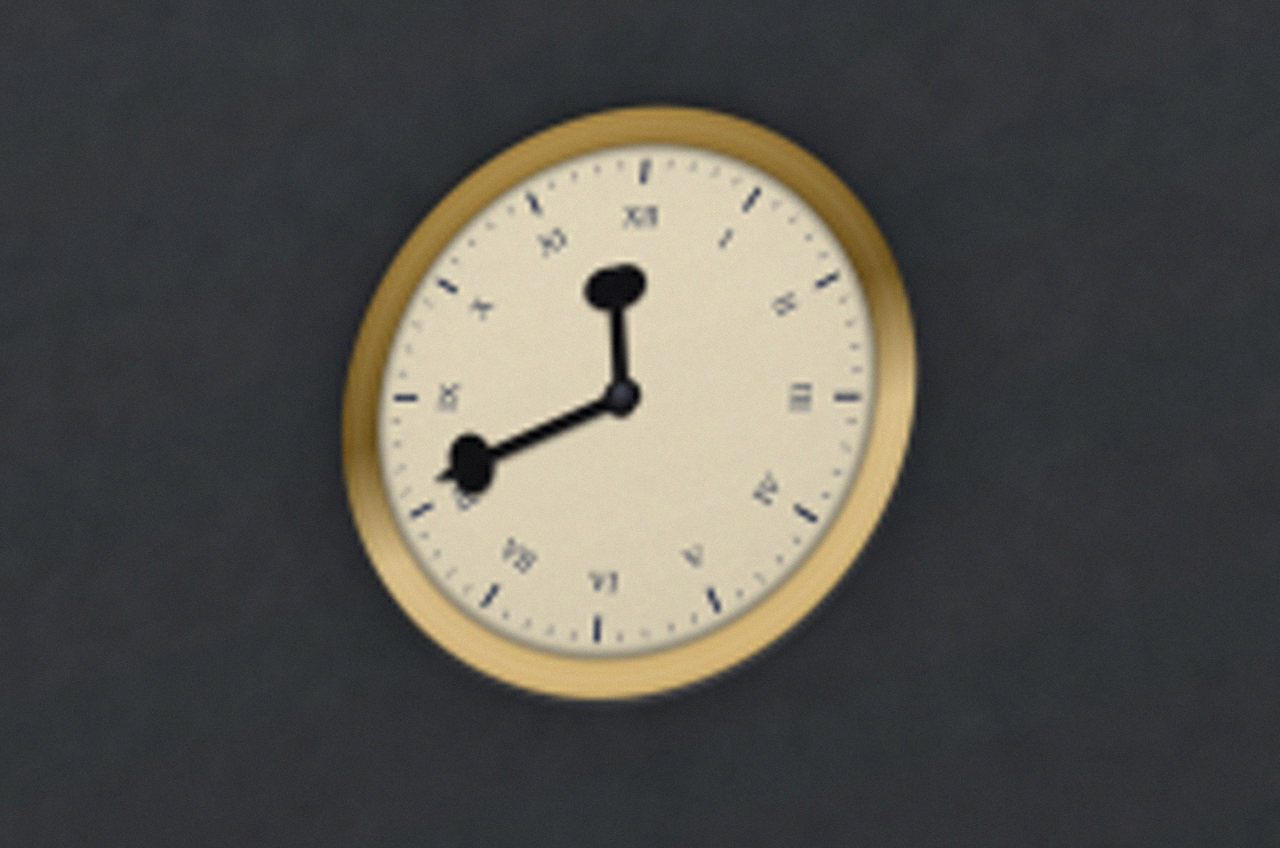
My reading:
**11:41**
